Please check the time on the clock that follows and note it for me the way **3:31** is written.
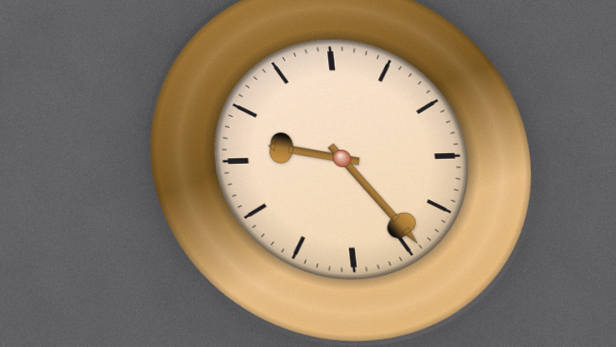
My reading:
**9:24**
